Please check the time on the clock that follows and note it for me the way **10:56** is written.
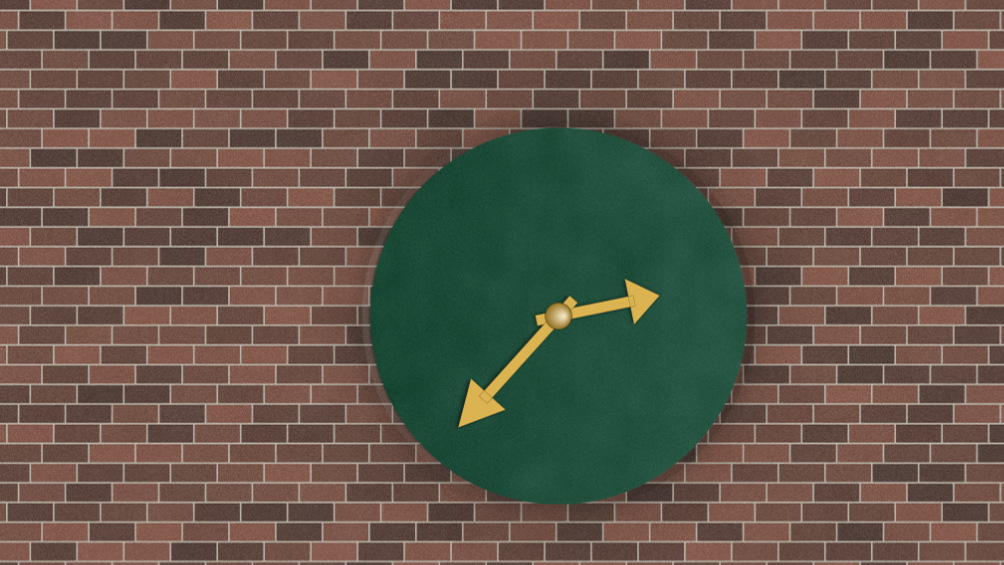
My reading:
**2:37**
